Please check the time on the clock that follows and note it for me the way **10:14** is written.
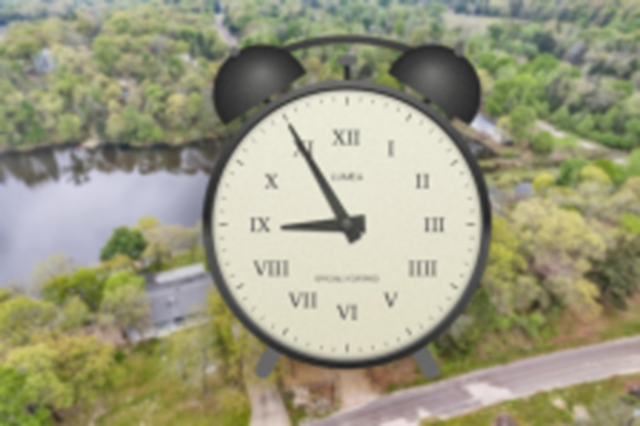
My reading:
**8:55**
